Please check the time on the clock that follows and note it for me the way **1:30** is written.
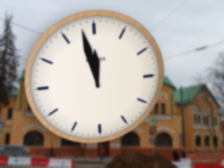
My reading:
**11:58**
